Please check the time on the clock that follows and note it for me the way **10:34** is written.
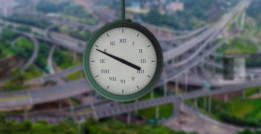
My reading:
**3:49**
